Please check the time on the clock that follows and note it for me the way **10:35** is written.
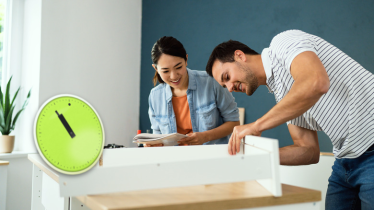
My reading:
**10:54**
